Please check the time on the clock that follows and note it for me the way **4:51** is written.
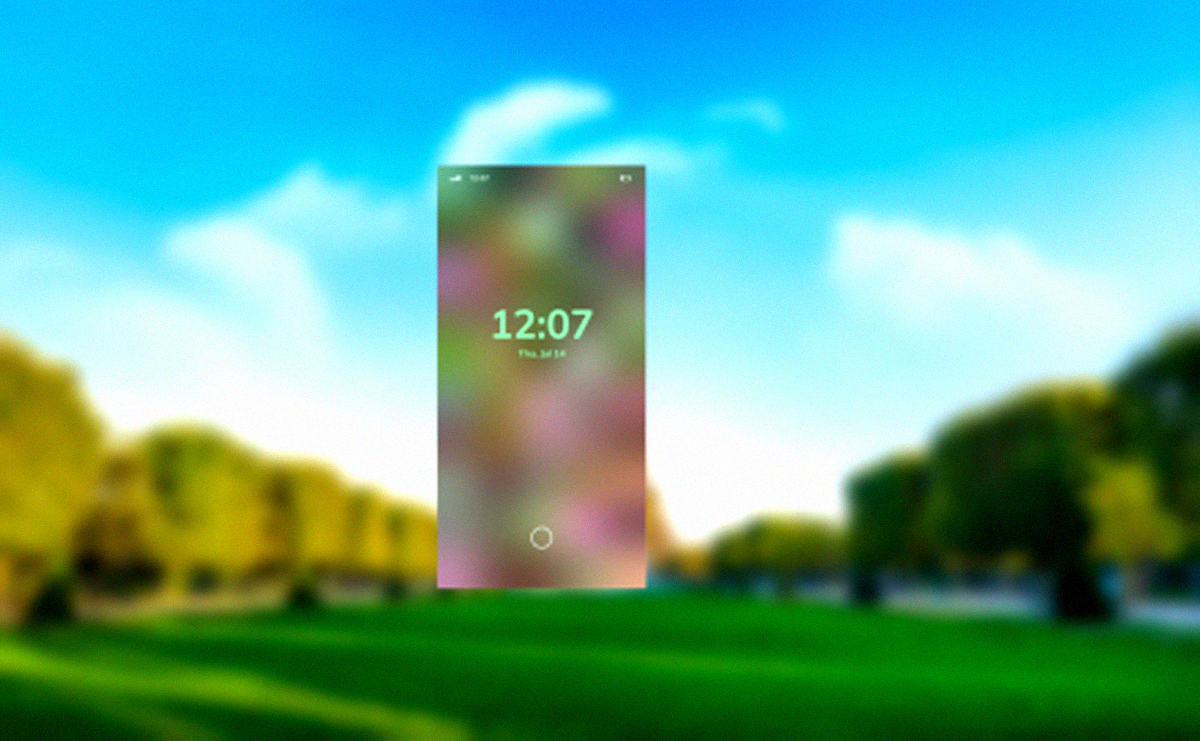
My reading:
**12:07**
